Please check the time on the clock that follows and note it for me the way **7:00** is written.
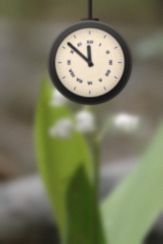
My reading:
**11:52**
